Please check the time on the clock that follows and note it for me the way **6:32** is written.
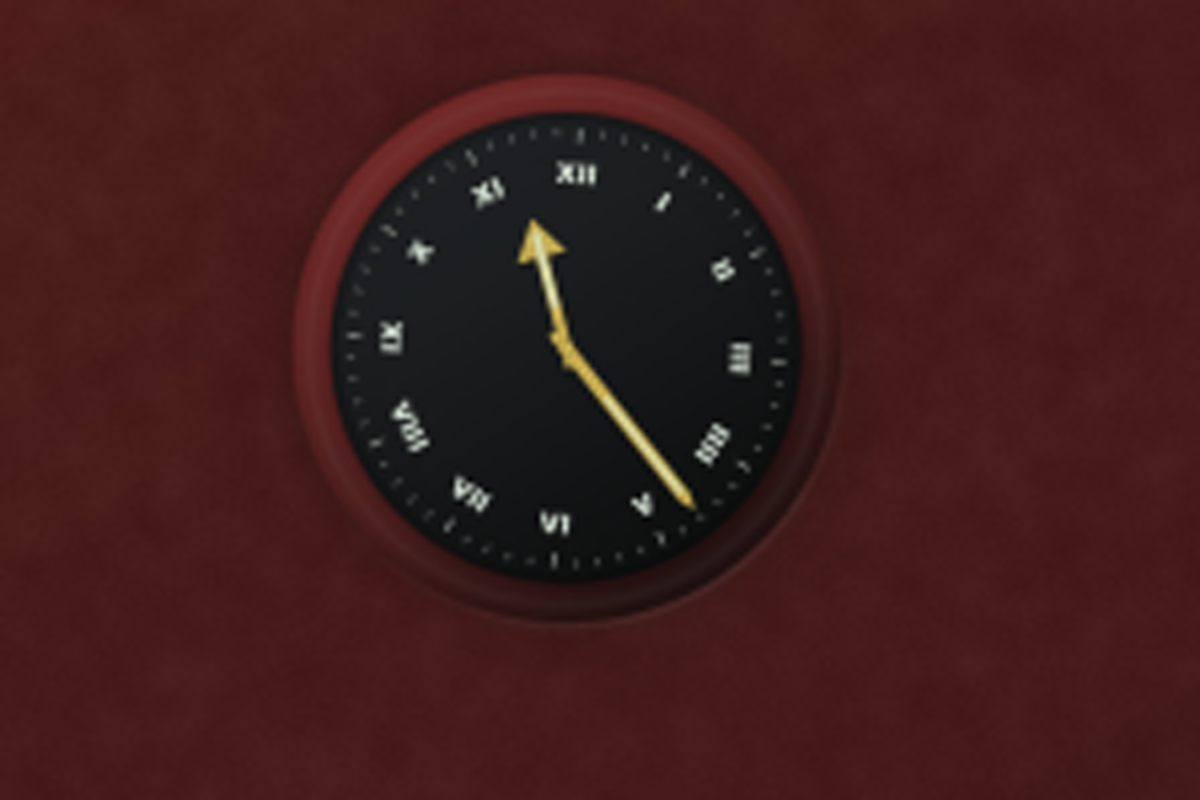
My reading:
**11:23**
